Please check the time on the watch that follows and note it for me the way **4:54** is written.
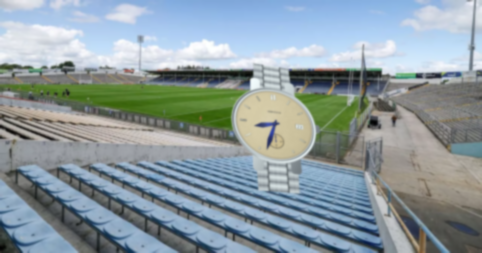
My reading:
**8:33**
